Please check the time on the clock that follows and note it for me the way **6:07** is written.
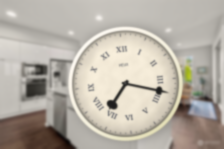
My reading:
**7:18**
